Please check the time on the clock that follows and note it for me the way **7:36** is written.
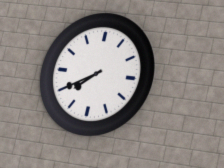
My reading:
**7:40**
